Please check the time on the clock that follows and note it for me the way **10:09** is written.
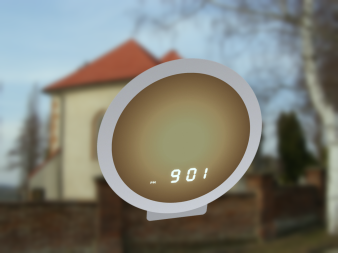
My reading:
**9:01**
